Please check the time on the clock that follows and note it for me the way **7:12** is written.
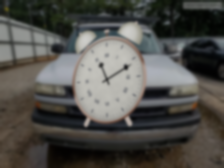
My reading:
**11:11**
